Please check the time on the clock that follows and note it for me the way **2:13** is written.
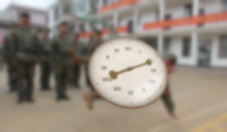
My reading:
**8:11**
